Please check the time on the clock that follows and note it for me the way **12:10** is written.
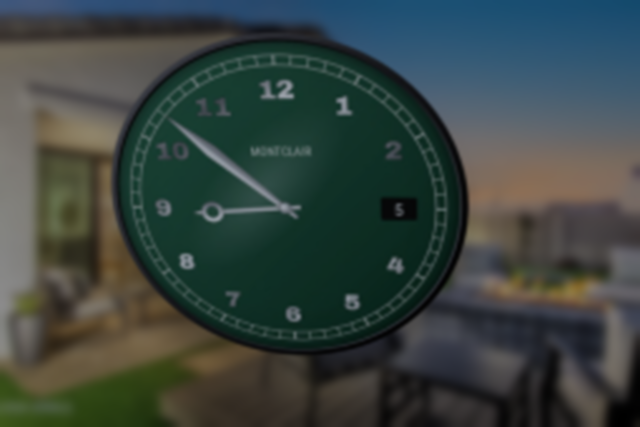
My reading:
**8:52**
